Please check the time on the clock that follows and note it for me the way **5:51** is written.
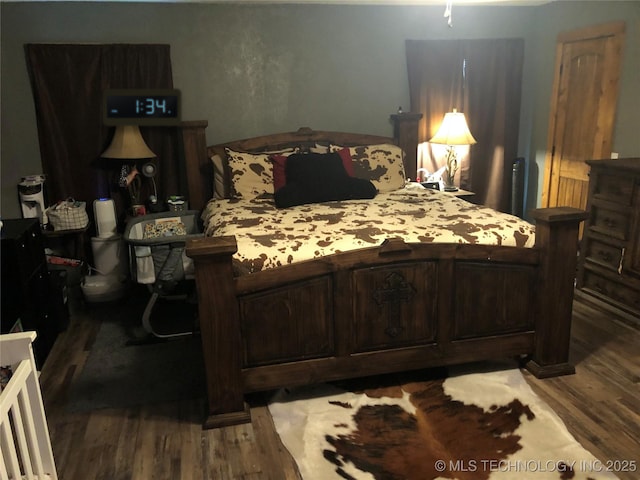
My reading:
**1:34**
